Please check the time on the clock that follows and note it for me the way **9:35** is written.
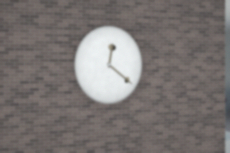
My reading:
**12:21**
